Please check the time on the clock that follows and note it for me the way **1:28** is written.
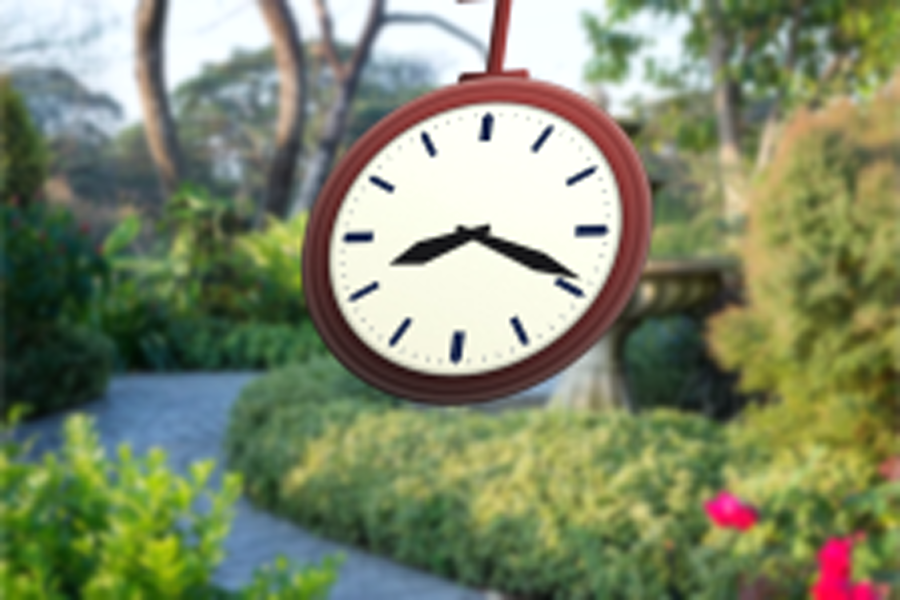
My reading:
**8:19**
